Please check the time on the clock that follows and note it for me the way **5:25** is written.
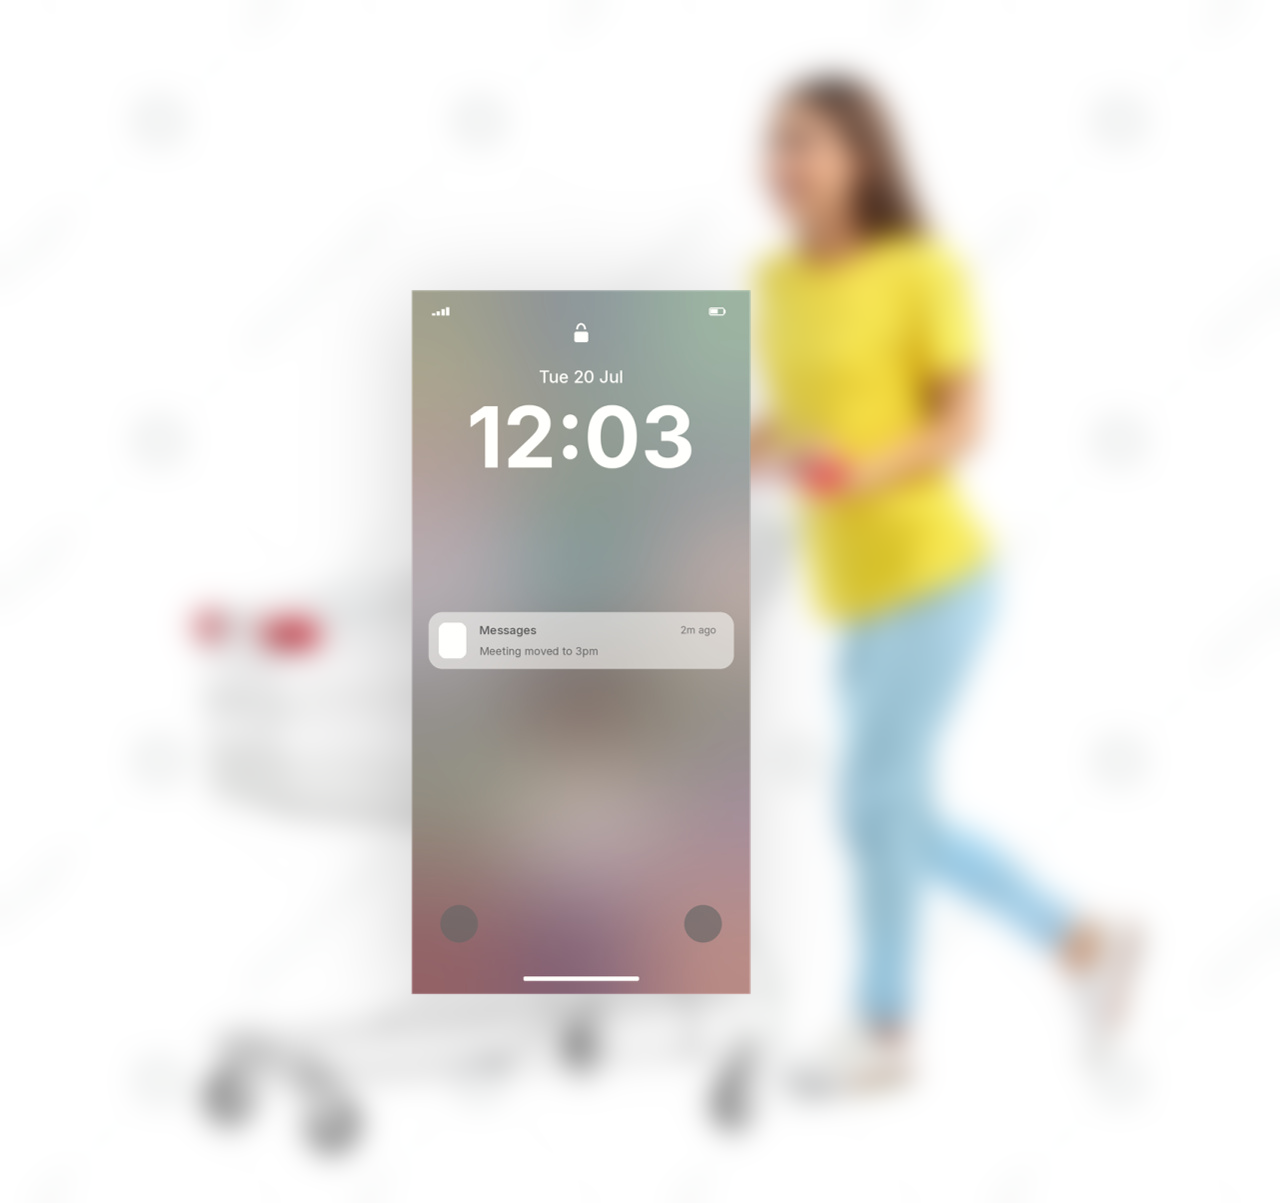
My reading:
**12:03**
